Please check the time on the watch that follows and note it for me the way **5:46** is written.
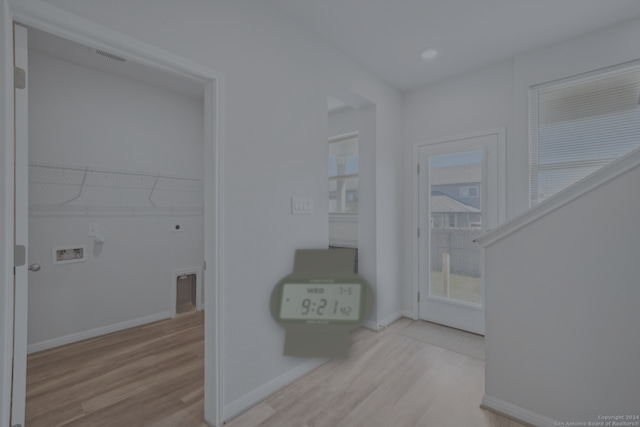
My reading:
**9:21**
